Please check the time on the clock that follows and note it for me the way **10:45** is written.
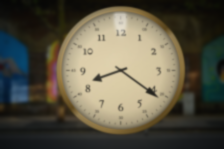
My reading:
**8:21**
